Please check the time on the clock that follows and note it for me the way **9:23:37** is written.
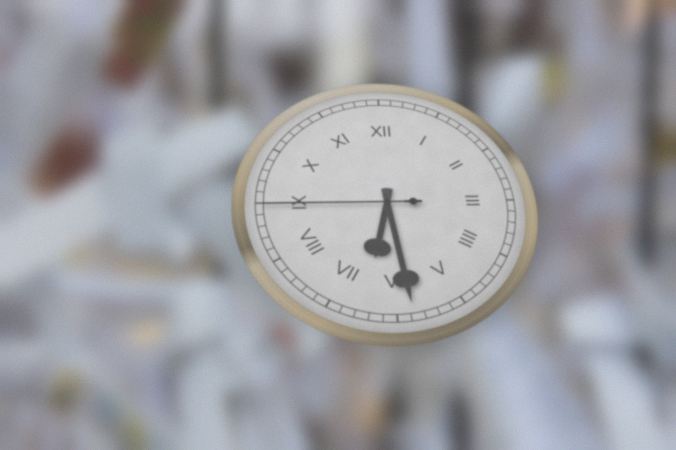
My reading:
**6:28:45**
